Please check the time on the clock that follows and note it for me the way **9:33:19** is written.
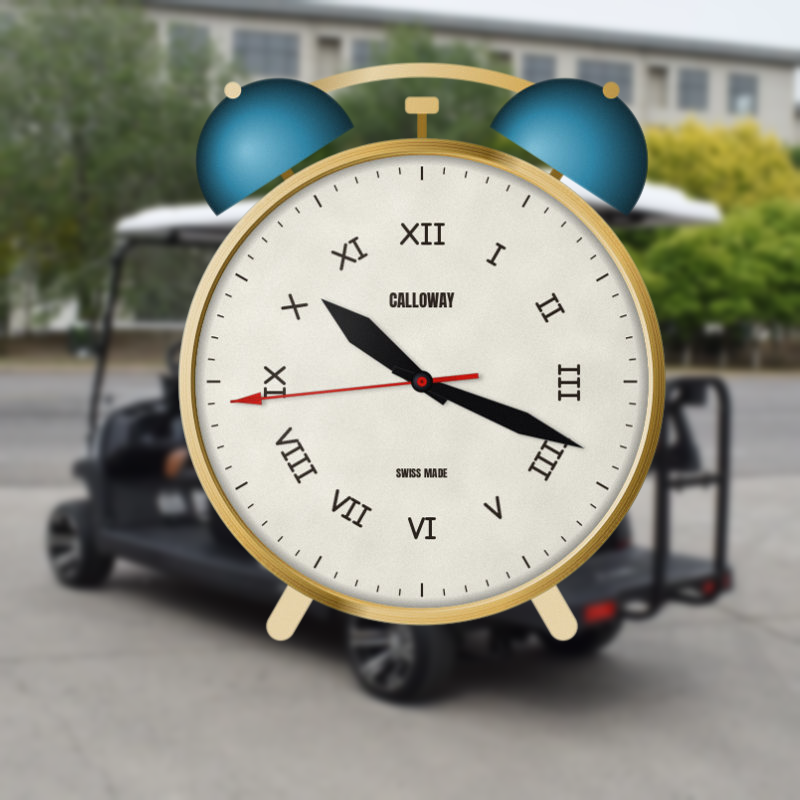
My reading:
**10:18:44**
